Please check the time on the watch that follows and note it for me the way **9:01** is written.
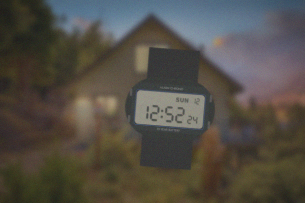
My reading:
**12:52**
